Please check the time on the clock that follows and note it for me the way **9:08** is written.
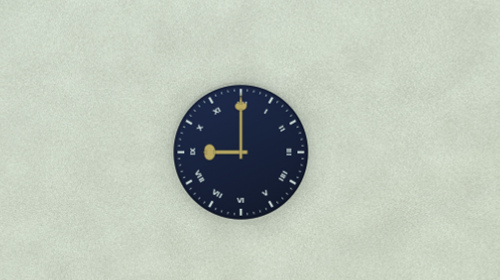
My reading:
**9:00**
